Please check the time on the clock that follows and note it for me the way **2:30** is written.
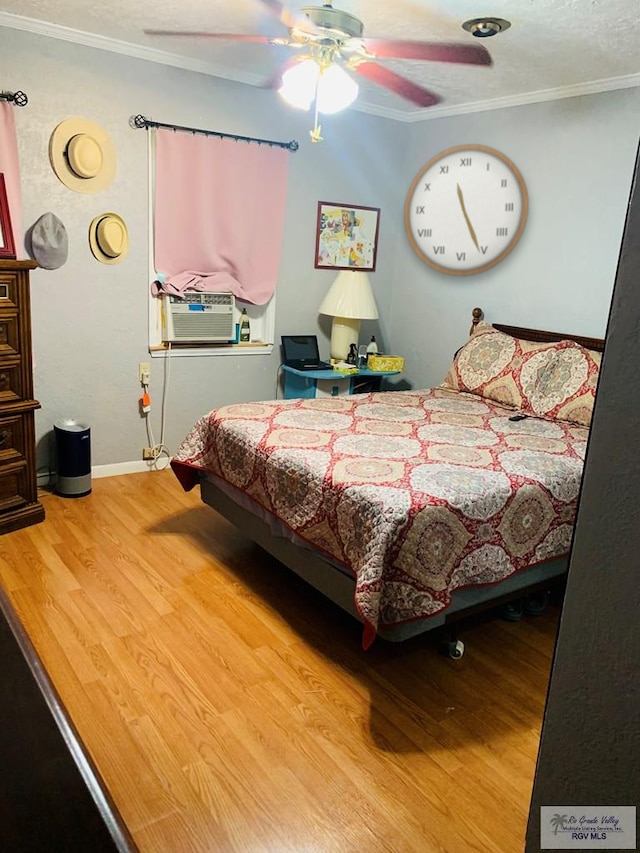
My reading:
**11:26**
